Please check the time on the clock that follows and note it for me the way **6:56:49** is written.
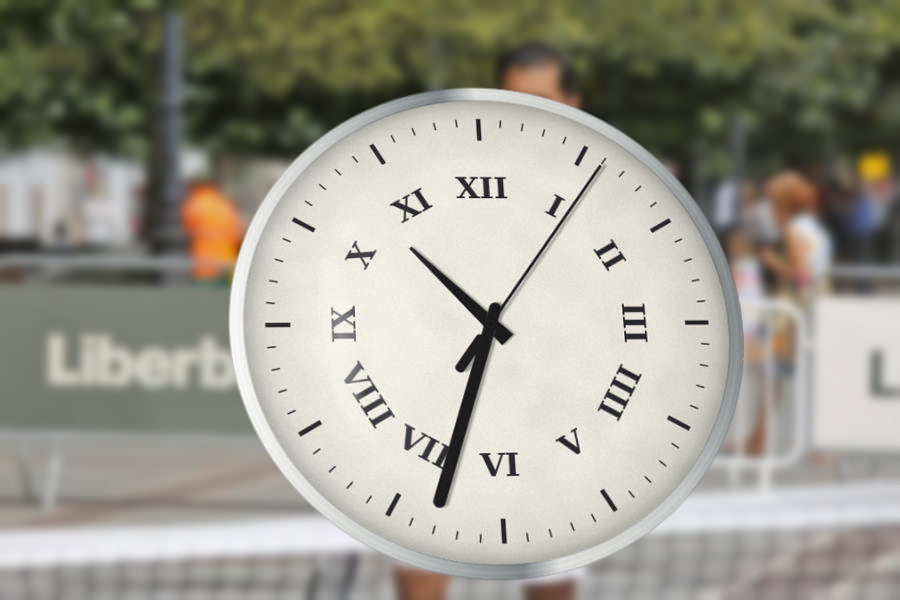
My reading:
**10:33:06**
